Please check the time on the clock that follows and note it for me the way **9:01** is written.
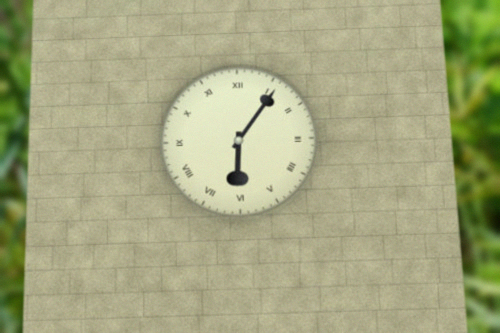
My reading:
**6:06**
